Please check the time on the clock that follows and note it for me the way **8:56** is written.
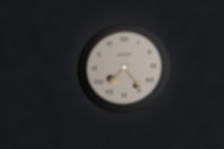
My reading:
**7:24**
